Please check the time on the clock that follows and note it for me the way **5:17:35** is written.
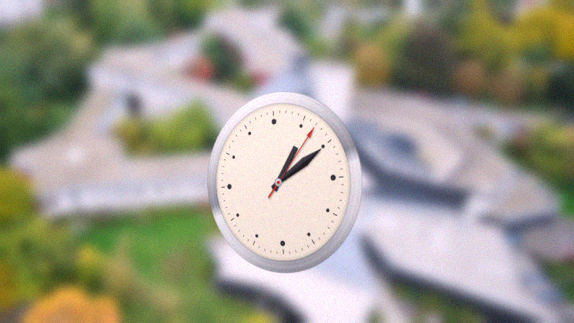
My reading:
**1:10:07**
